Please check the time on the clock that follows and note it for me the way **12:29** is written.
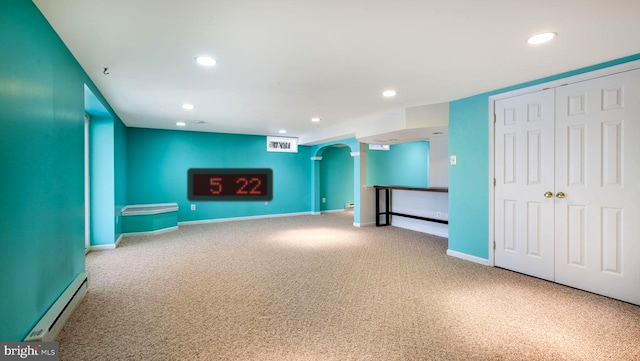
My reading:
**5:22**
